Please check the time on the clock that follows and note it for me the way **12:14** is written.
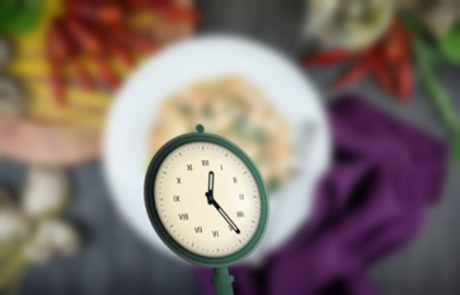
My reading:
**12:24**
